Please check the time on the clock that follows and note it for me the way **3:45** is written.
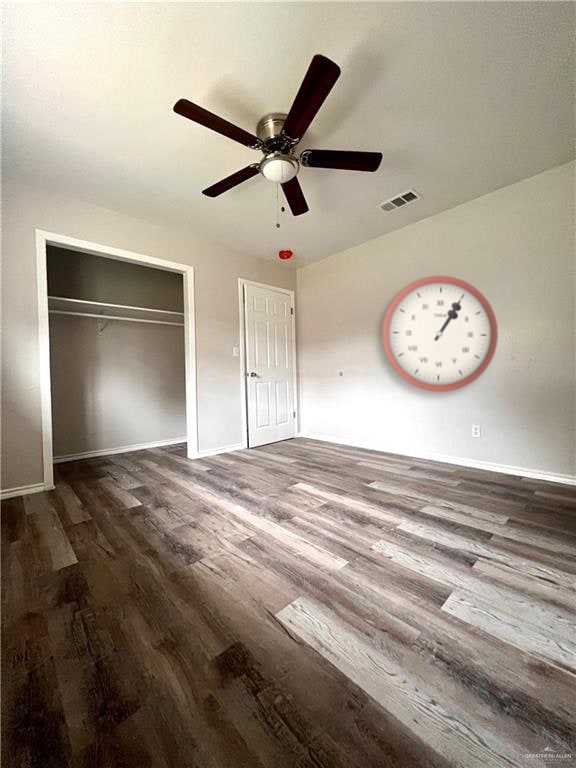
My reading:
**1:05**
